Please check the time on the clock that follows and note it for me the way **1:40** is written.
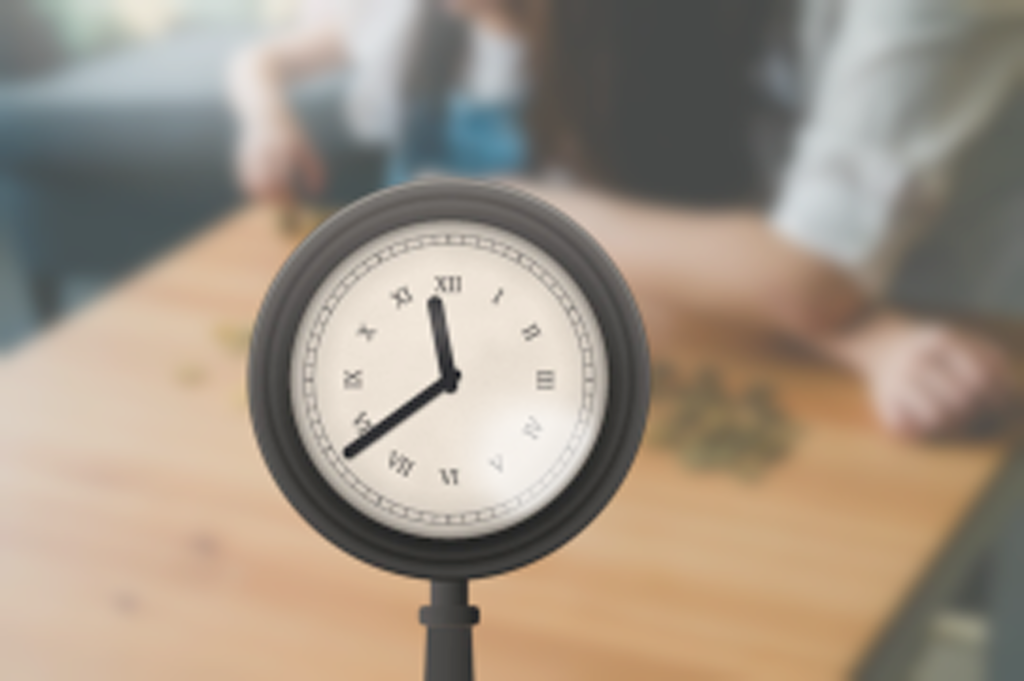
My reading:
**11:39**
